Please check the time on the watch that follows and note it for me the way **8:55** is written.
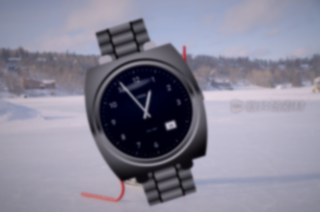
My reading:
**12:56**
